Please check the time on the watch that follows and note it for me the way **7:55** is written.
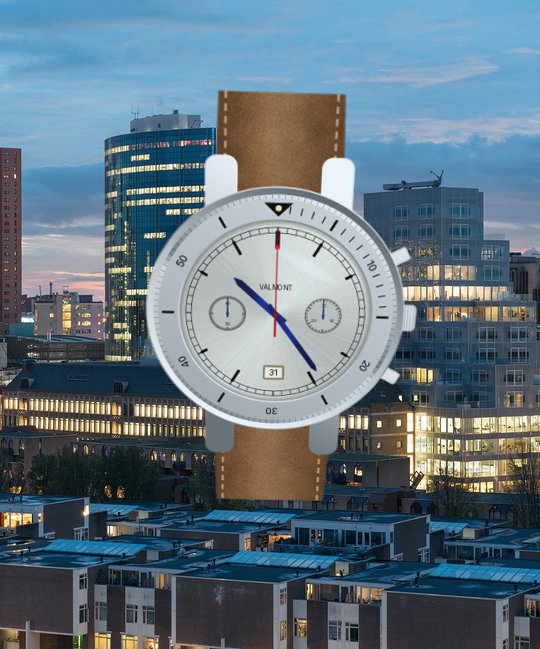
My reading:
**10:24**
